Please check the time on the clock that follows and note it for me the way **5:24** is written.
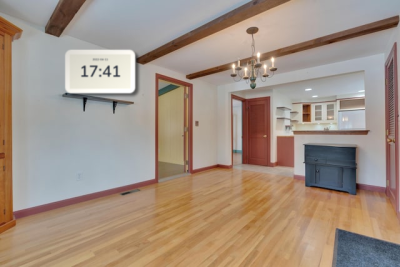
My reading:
**17:41**
